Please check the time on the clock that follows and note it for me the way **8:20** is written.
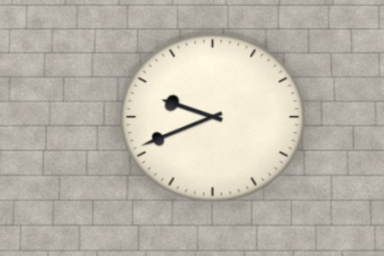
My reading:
**9:41**
